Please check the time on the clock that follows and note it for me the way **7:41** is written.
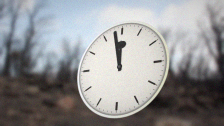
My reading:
**11:58**
